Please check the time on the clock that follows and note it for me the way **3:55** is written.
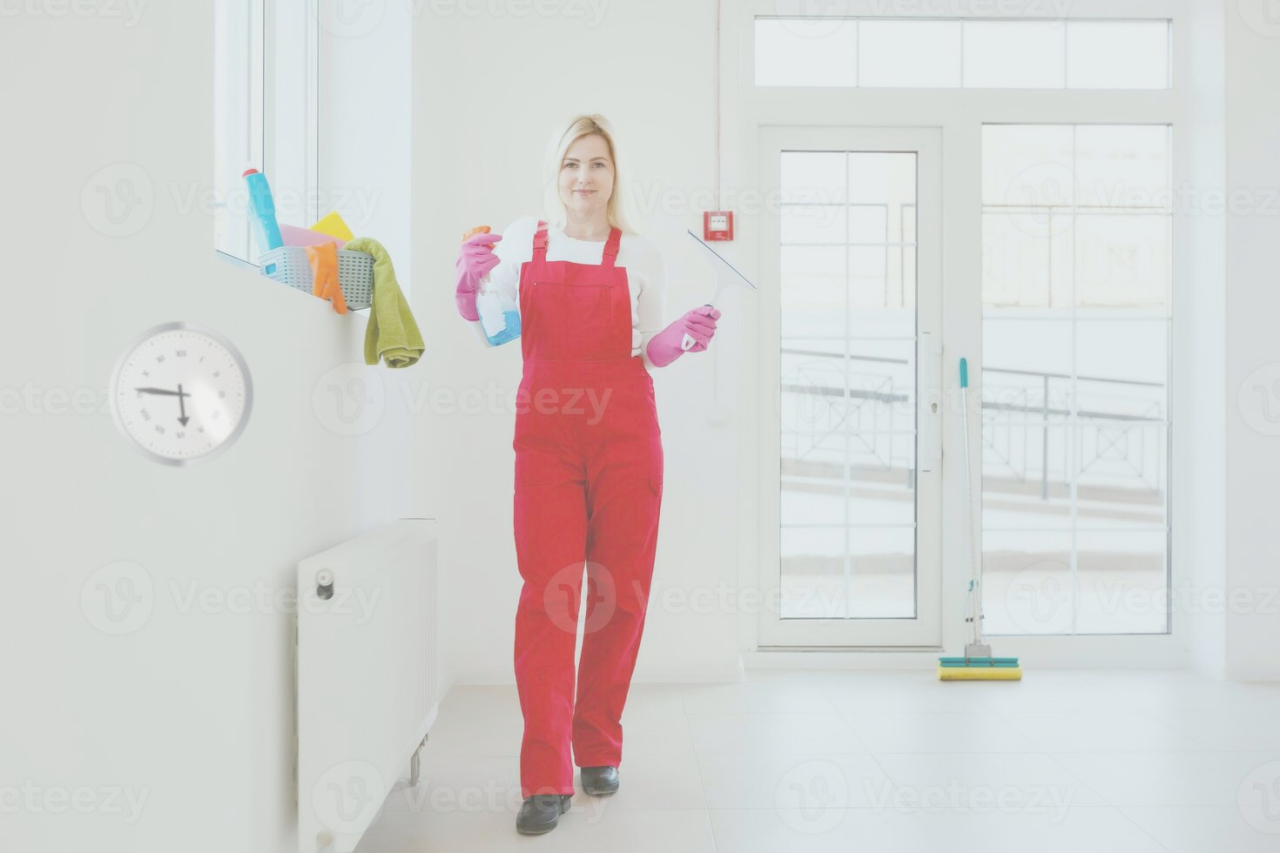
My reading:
**5:46**
